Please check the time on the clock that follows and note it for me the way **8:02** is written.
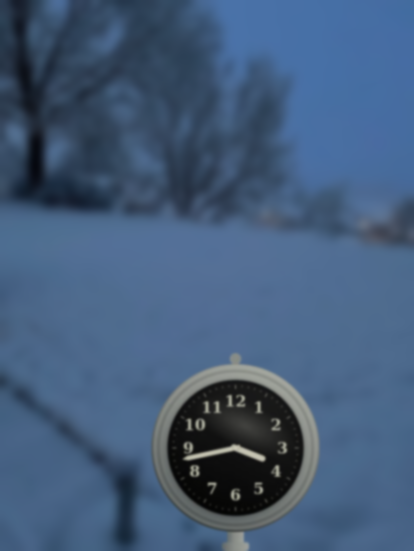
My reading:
**3:43**
